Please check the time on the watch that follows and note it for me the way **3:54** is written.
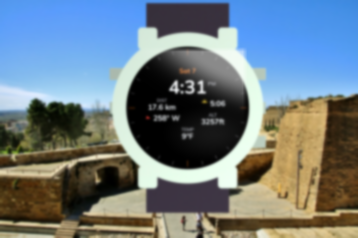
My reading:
**4:31**
